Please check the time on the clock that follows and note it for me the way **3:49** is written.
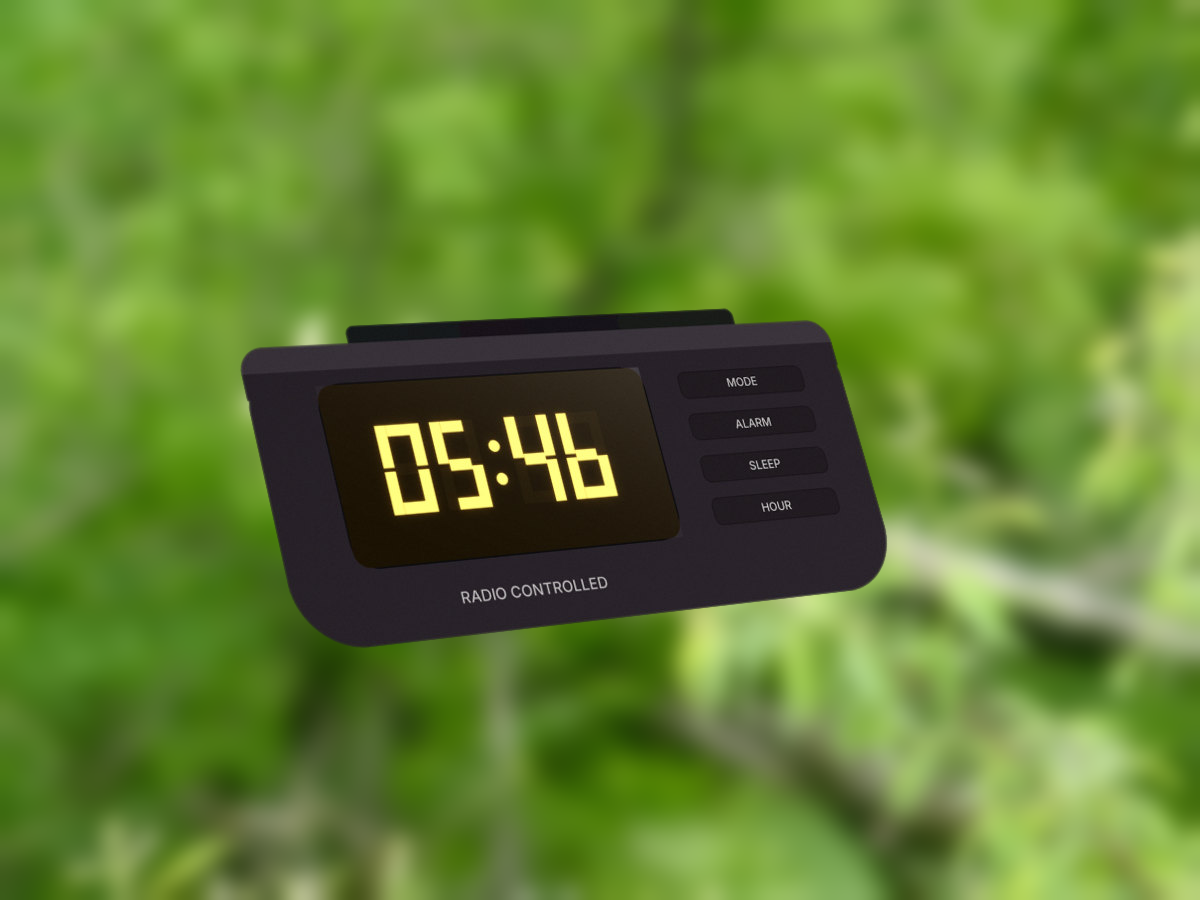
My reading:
**5:46**
